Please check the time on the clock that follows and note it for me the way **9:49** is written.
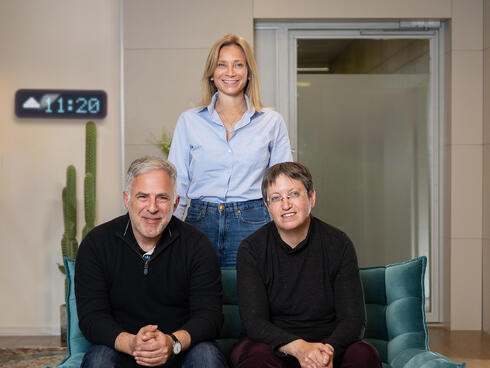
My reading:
**11:20**
